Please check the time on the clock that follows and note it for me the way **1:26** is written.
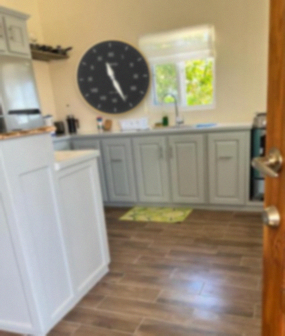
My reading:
**11:26**
